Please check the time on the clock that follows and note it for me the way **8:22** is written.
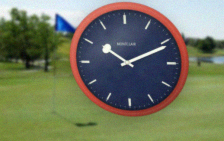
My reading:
**10:11**
